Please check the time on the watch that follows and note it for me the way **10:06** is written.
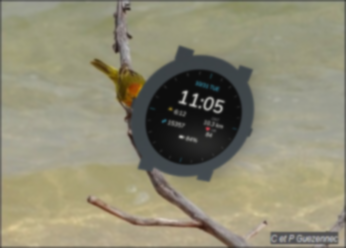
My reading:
**11:05**
